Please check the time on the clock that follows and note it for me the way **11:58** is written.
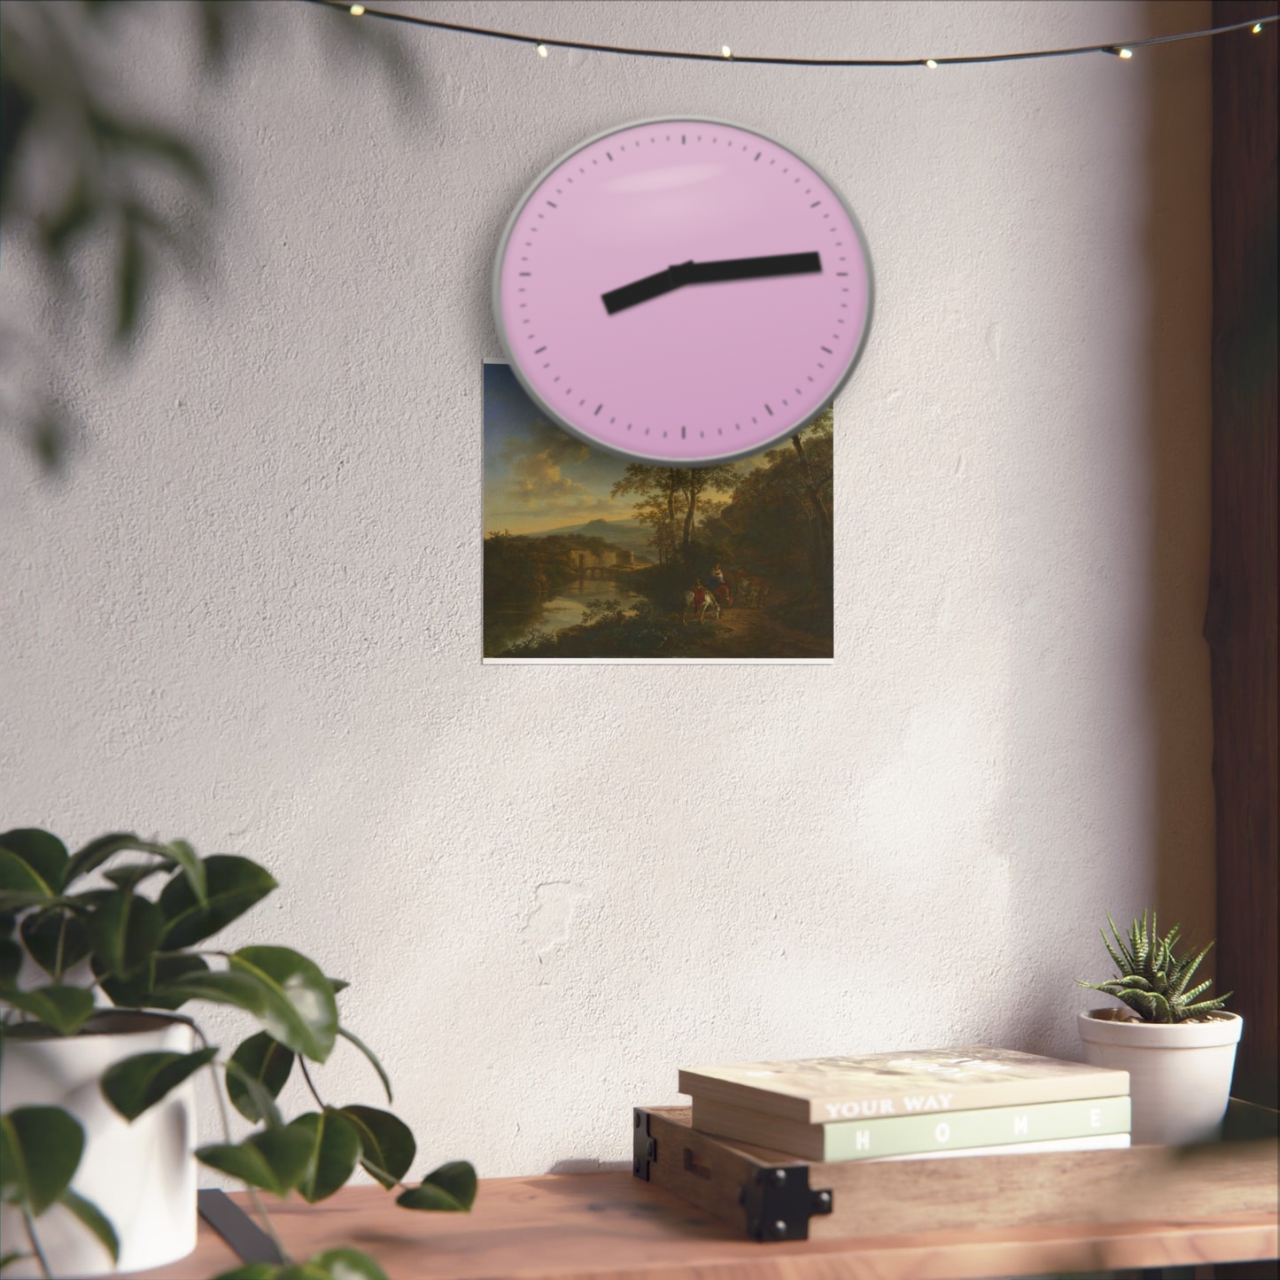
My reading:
**8:14**
